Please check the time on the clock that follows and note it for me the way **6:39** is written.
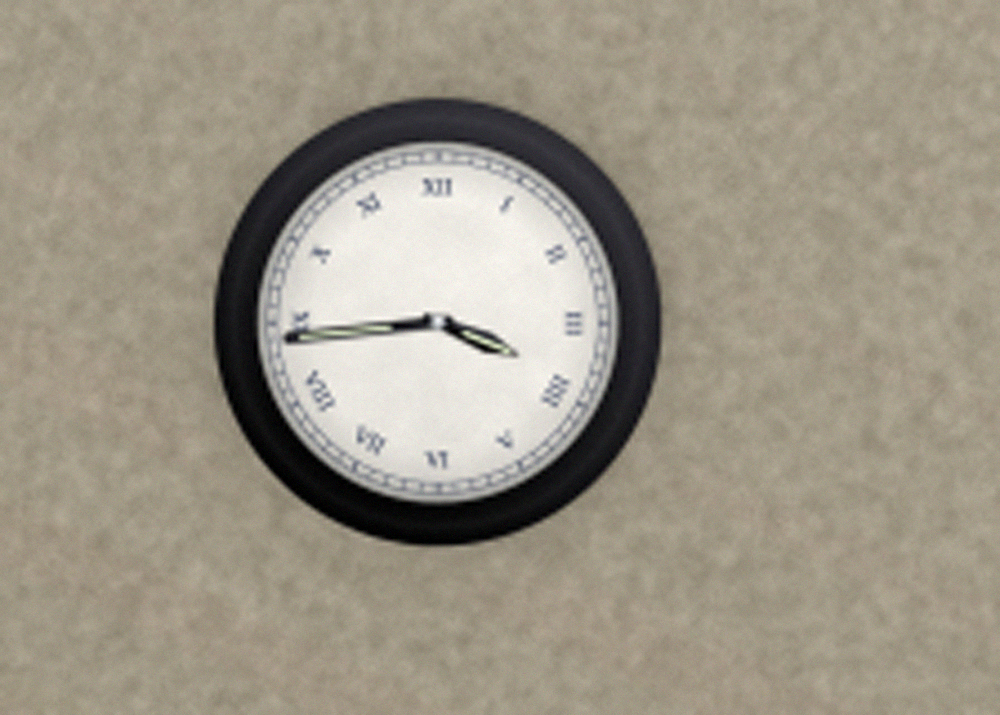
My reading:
**3:44**
